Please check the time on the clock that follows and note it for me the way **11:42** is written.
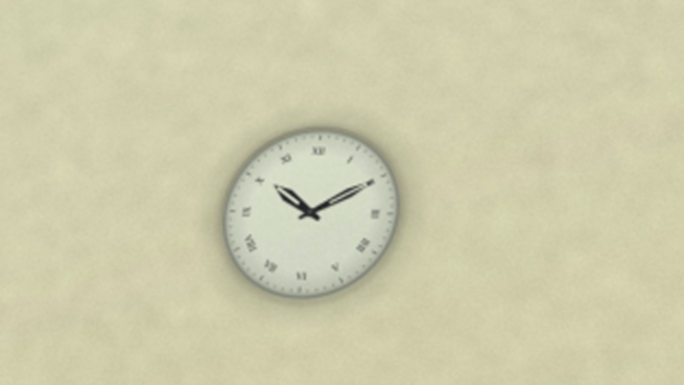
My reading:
**10:10**
